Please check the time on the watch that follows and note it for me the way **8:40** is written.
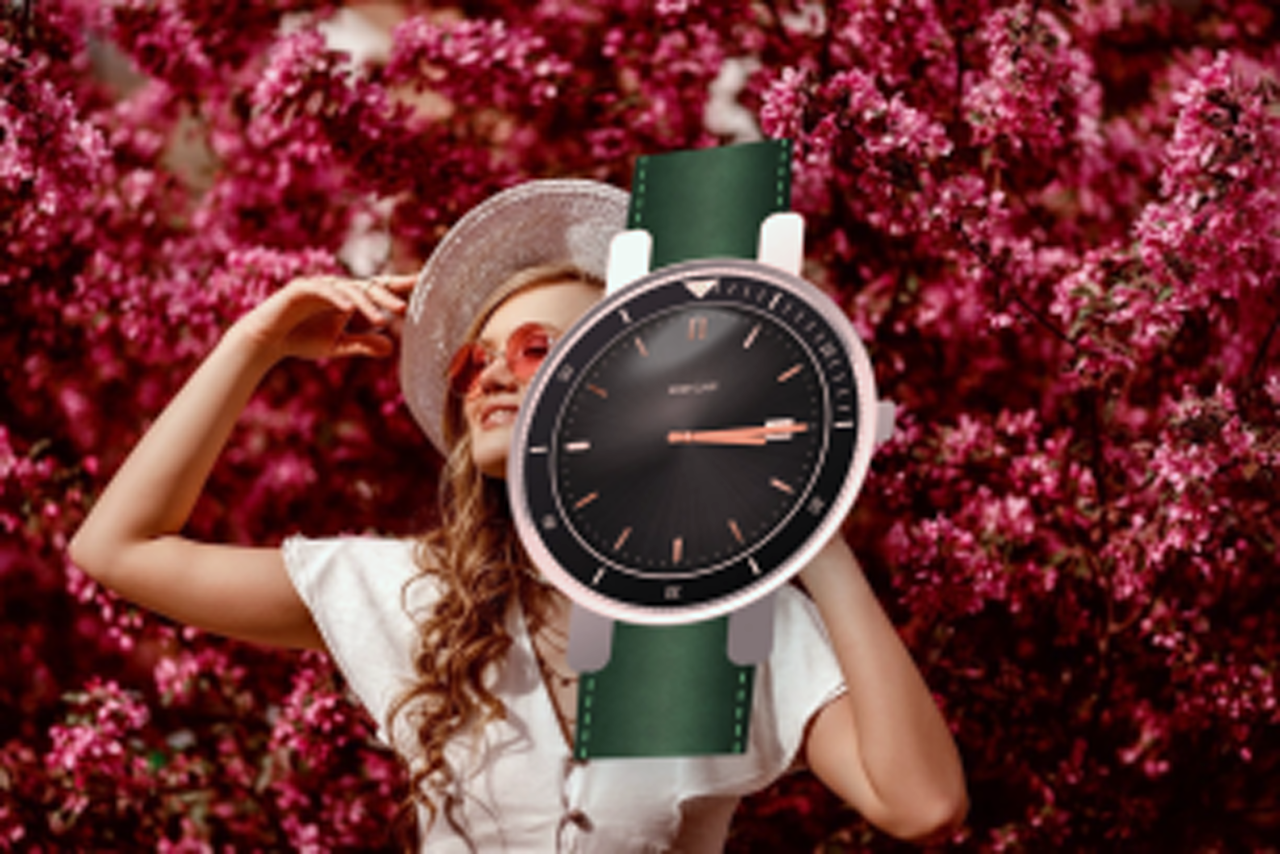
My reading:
**3:15**
